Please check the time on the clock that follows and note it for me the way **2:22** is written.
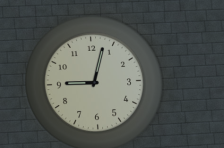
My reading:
**9:03**
